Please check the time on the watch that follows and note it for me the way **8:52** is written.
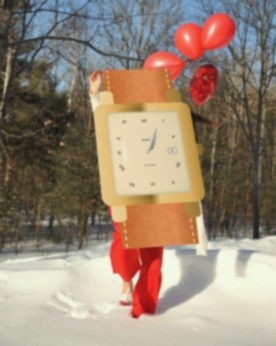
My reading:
**1:04**
